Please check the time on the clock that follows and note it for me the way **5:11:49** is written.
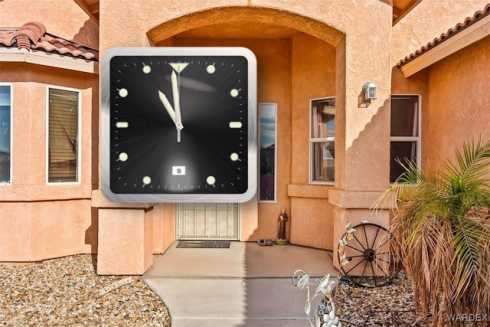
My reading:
**10:59:00**
